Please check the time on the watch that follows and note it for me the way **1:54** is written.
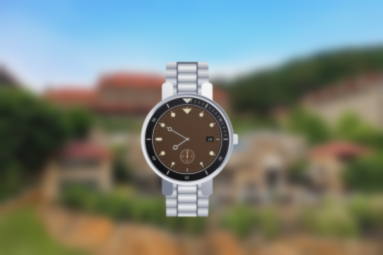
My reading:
**7:50**
